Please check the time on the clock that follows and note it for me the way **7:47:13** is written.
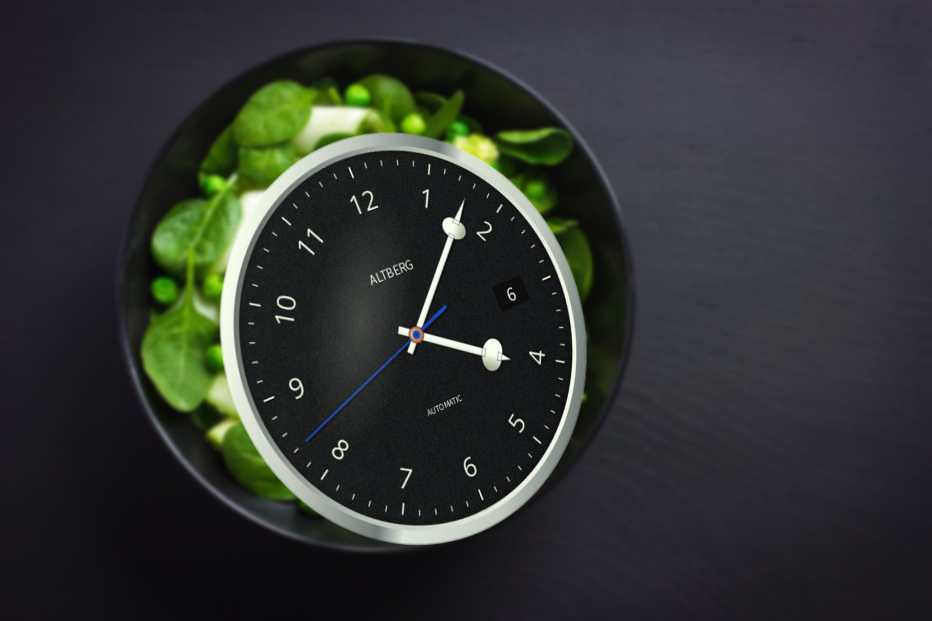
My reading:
**4:07:42**
